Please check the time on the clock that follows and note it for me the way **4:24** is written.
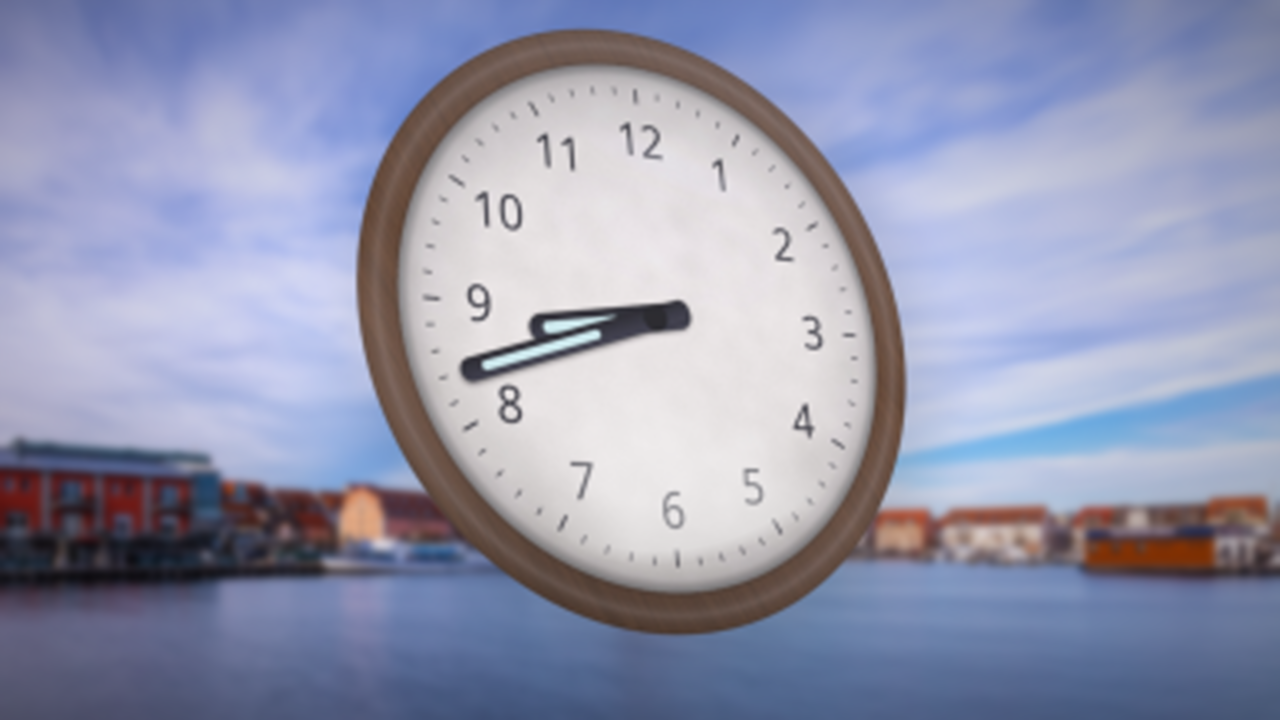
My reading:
**8:42**
